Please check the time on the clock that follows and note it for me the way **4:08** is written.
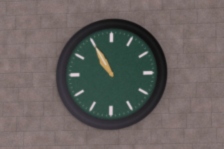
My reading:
**10:55**
